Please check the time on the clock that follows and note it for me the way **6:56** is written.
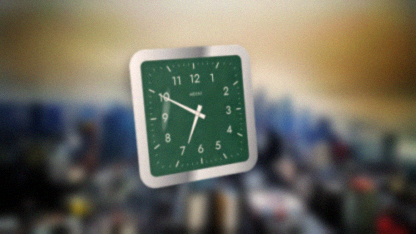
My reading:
**6:50**
